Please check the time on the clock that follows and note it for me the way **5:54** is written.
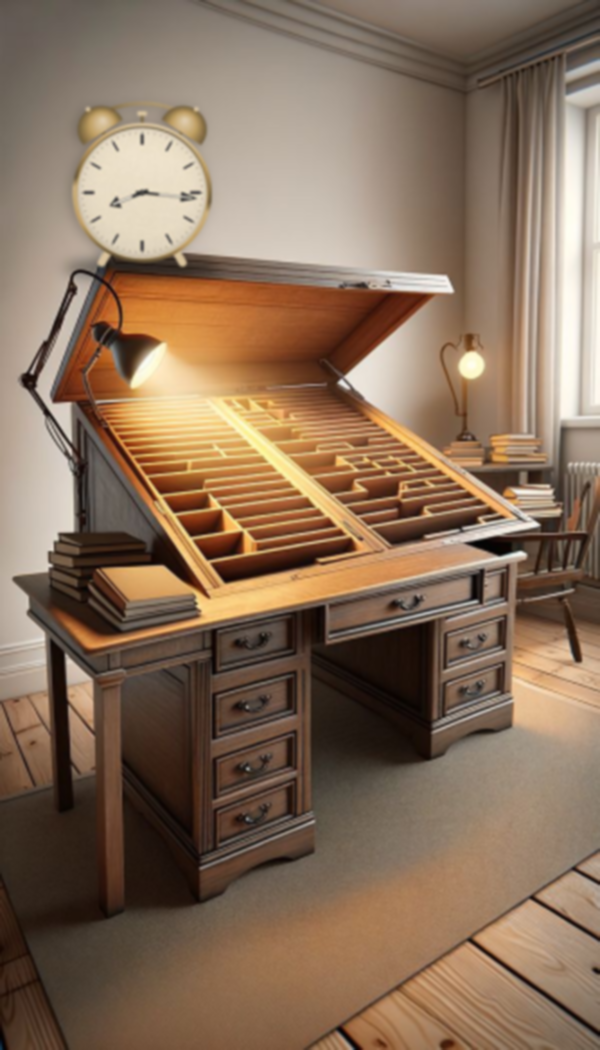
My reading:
**8:16**
